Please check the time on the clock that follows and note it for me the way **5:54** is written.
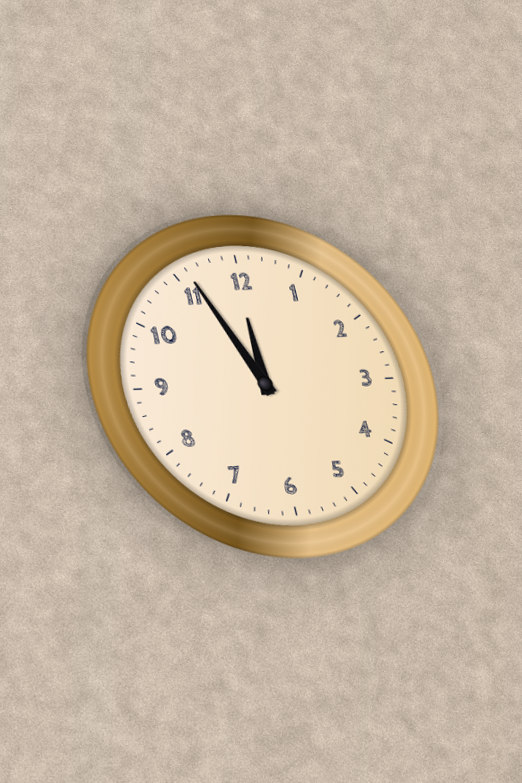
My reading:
**11:56**
